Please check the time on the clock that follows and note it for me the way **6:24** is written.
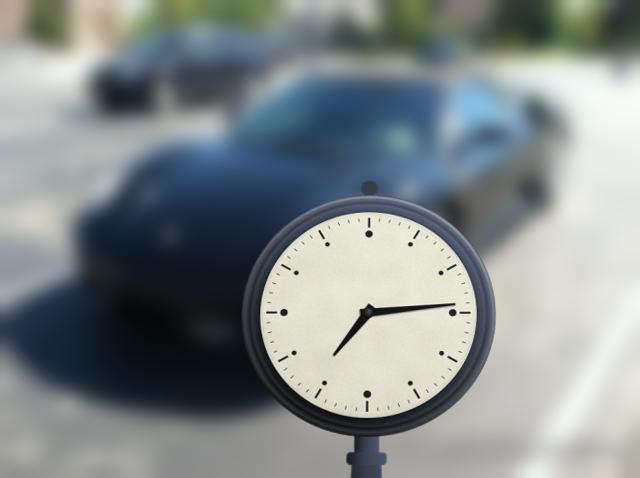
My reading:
**7:14**
